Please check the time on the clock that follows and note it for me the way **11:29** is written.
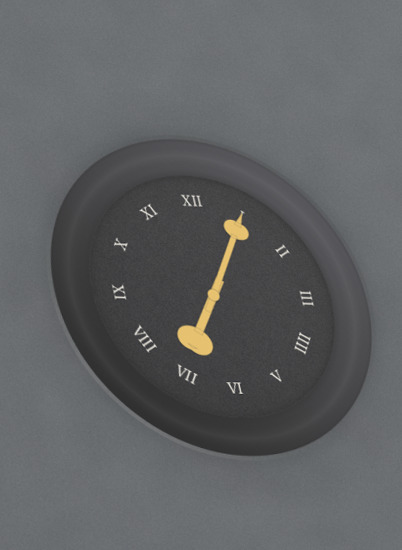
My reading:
**7:05**
